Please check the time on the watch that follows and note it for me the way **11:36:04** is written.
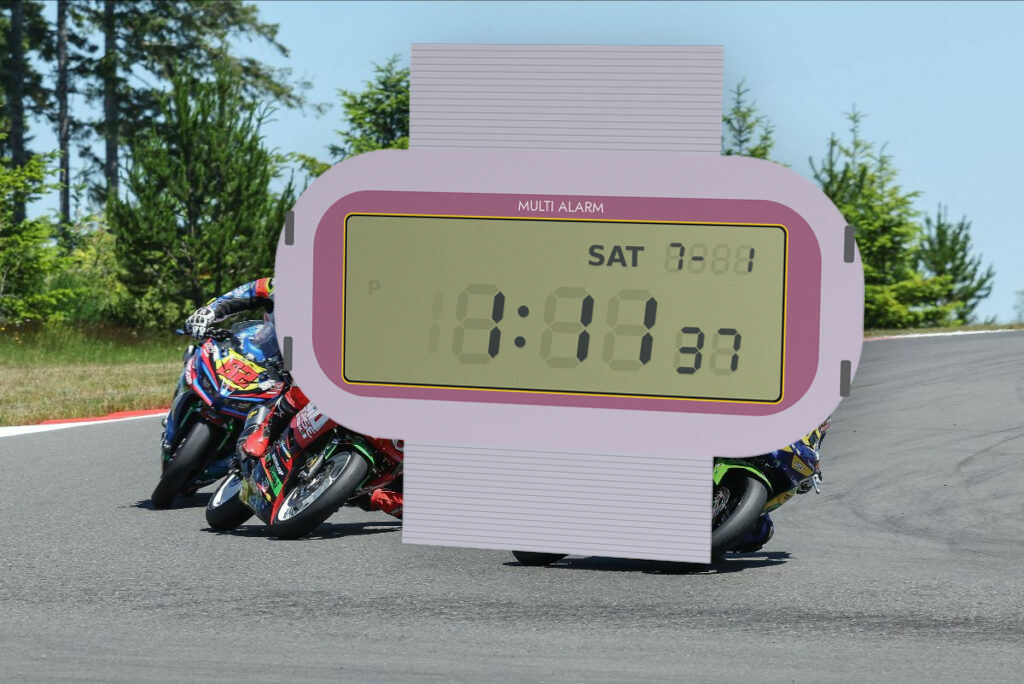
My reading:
**1:11:37**
